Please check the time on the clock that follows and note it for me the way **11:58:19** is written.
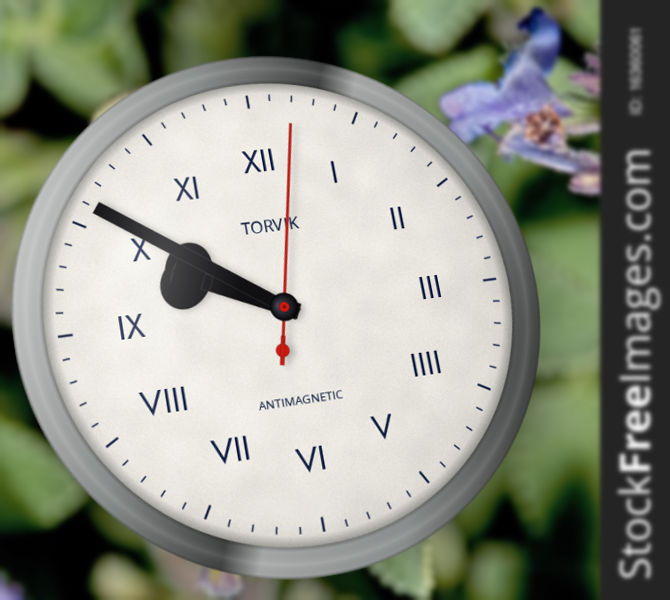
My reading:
**9:51:02**
